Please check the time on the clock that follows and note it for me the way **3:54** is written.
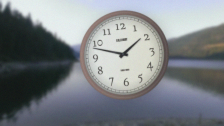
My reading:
**1:48**
